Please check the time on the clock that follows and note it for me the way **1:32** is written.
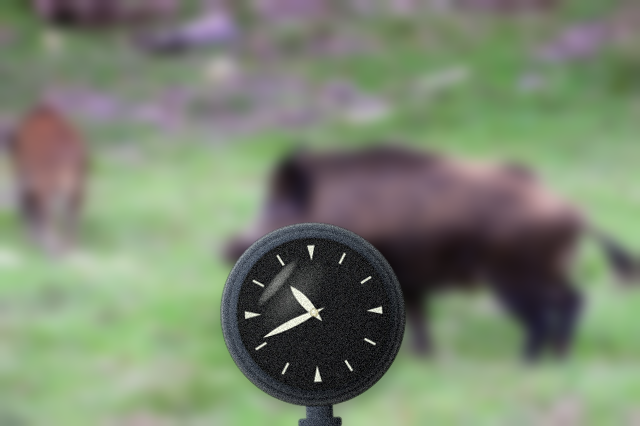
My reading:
**10:41**
